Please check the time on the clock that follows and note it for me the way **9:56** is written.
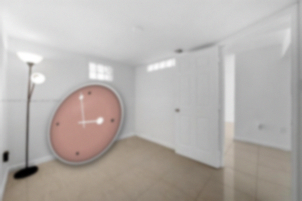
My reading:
**2:57**
